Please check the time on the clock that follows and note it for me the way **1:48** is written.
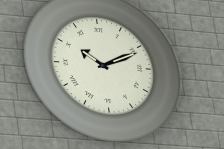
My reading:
**10:11**
